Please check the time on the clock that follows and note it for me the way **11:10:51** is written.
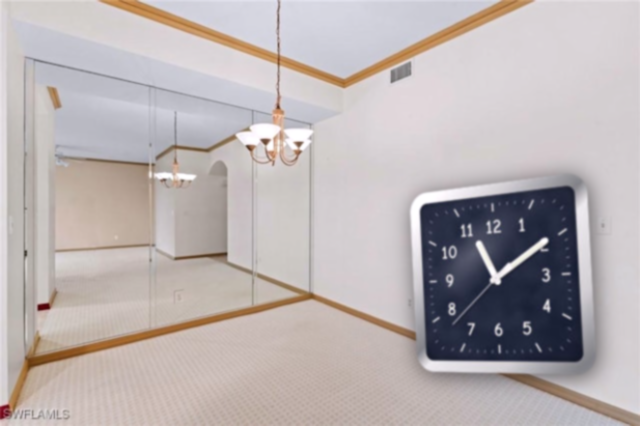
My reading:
**11:09:38**
